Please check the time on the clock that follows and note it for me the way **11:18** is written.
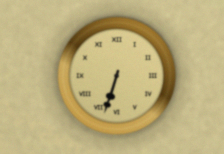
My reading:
**6:33**
